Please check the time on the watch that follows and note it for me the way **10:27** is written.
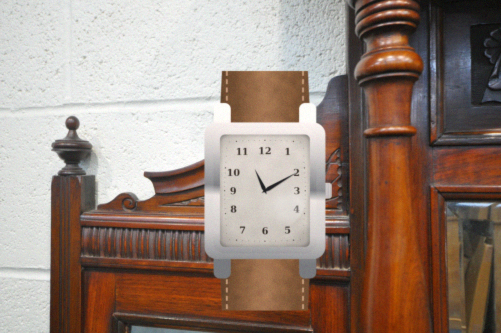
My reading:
**11:10**
